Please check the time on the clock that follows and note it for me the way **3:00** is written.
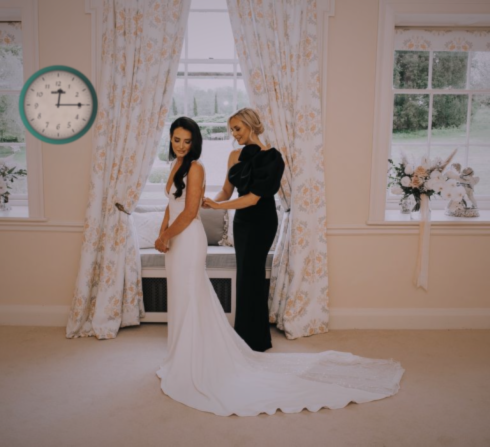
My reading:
**12:15**
